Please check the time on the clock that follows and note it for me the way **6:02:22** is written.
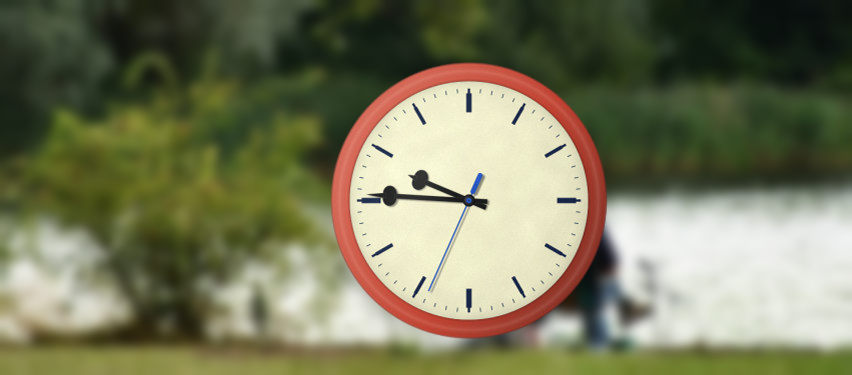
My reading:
**9:45:34**
